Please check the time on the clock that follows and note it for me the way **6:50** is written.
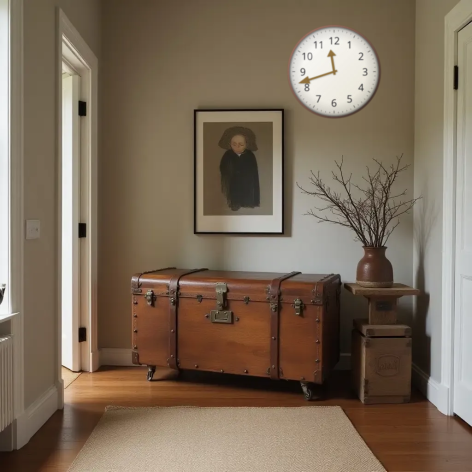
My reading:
**11:42**
